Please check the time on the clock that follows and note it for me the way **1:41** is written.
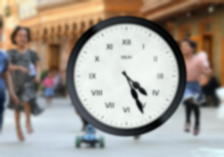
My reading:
**4:26**
